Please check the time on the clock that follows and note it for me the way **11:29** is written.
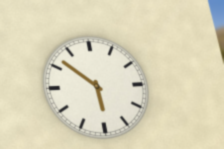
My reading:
**5:52**
